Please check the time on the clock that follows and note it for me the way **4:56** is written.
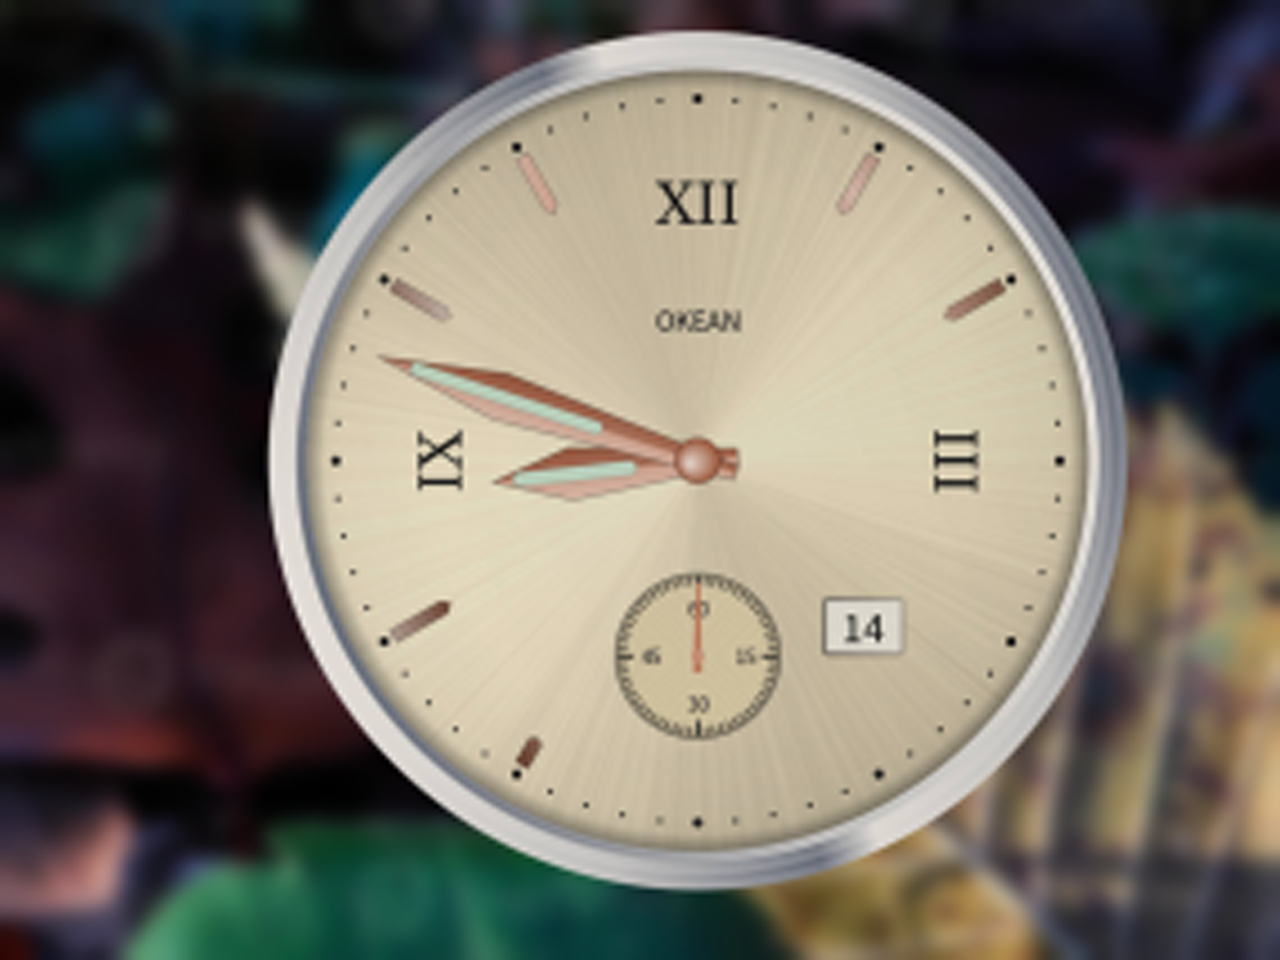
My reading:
**8:48**
